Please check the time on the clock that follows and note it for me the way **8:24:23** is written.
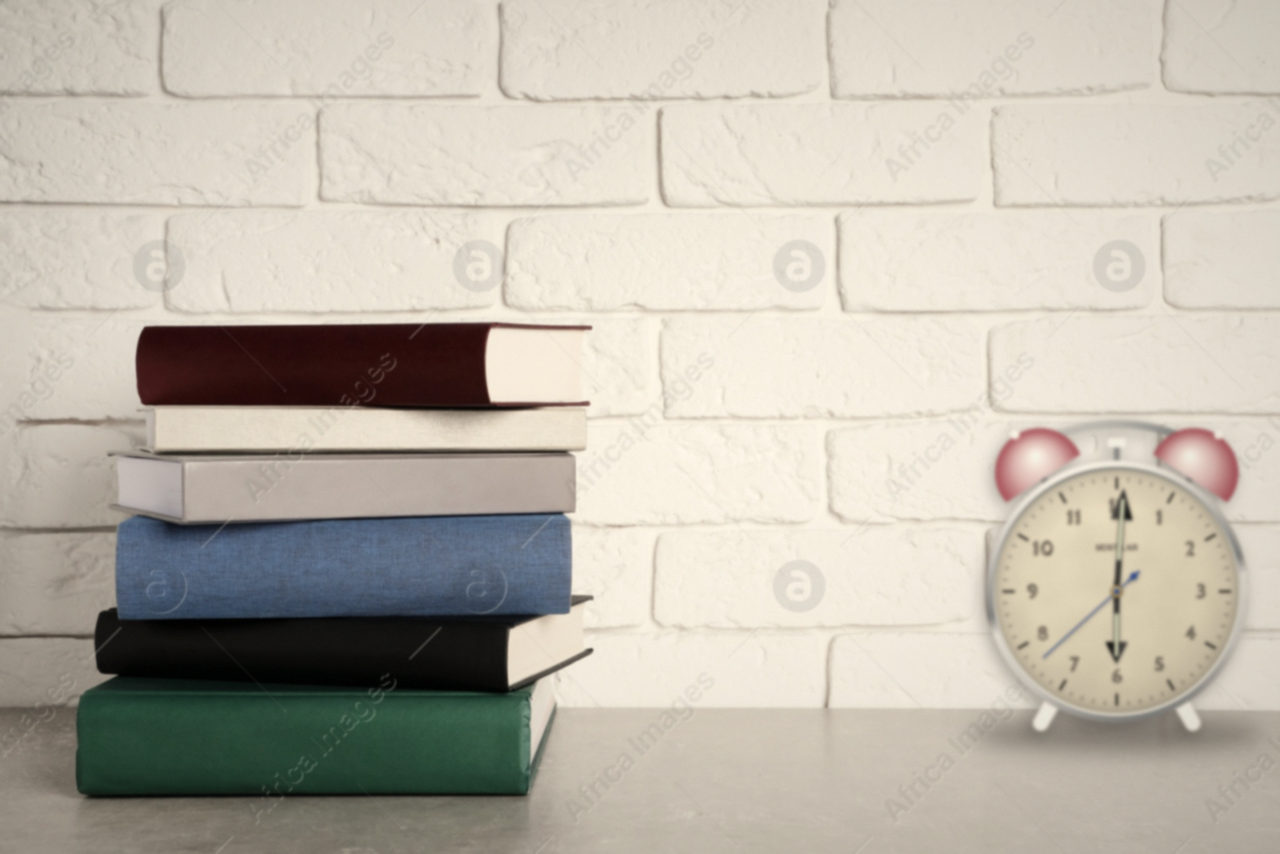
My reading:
**6:00:38**
